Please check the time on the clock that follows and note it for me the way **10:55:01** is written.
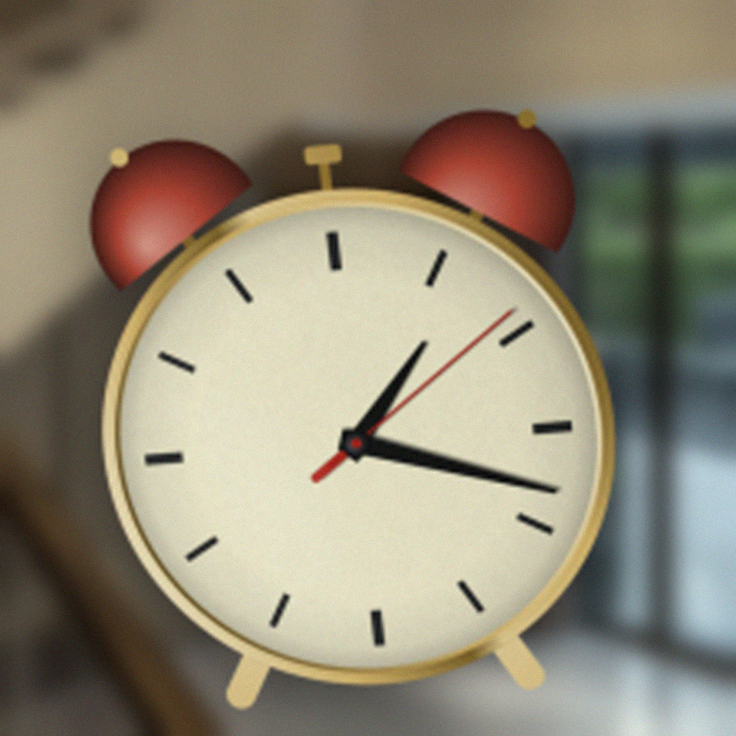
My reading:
**1:18:09**
